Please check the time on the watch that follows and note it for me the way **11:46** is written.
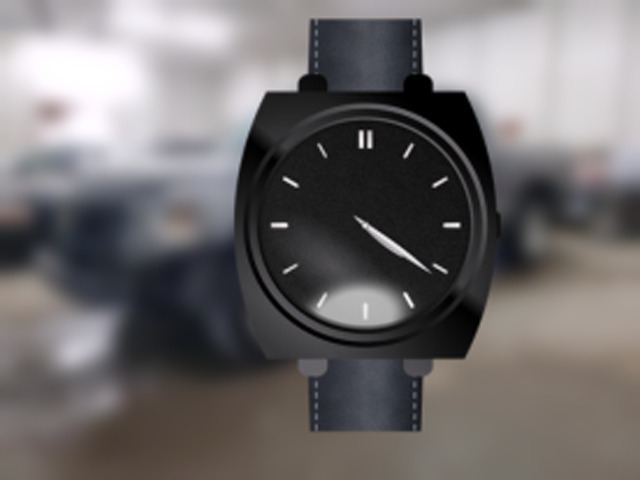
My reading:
**4:21**
